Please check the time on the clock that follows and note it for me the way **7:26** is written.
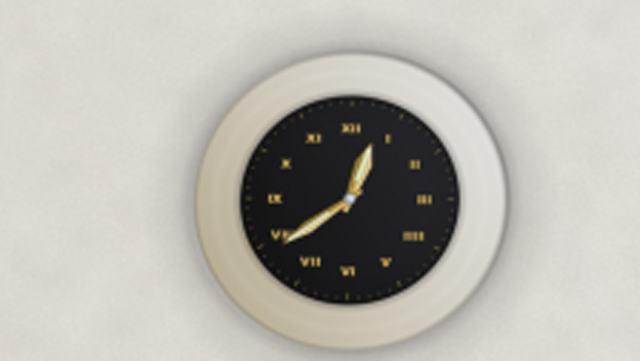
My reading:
**12:39**
